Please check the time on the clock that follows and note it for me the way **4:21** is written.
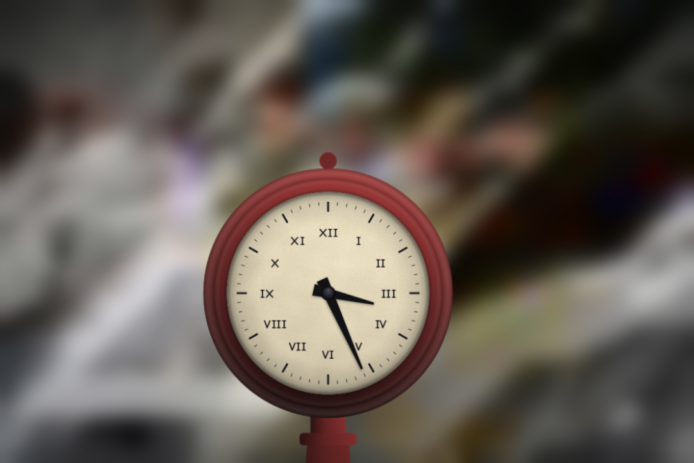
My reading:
**3:26**
